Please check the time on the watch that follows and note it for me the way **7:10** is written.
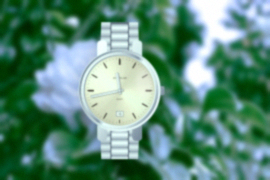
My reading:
**11:43**
